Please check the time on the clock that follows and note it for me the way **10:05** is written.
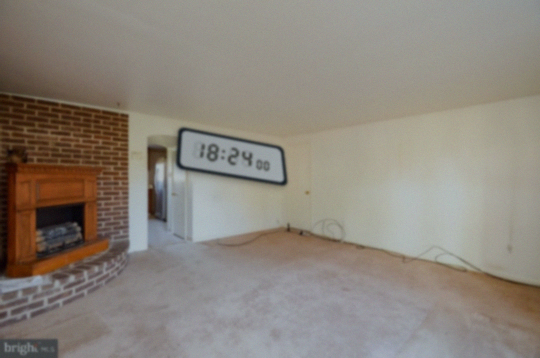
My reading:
**18:24**
